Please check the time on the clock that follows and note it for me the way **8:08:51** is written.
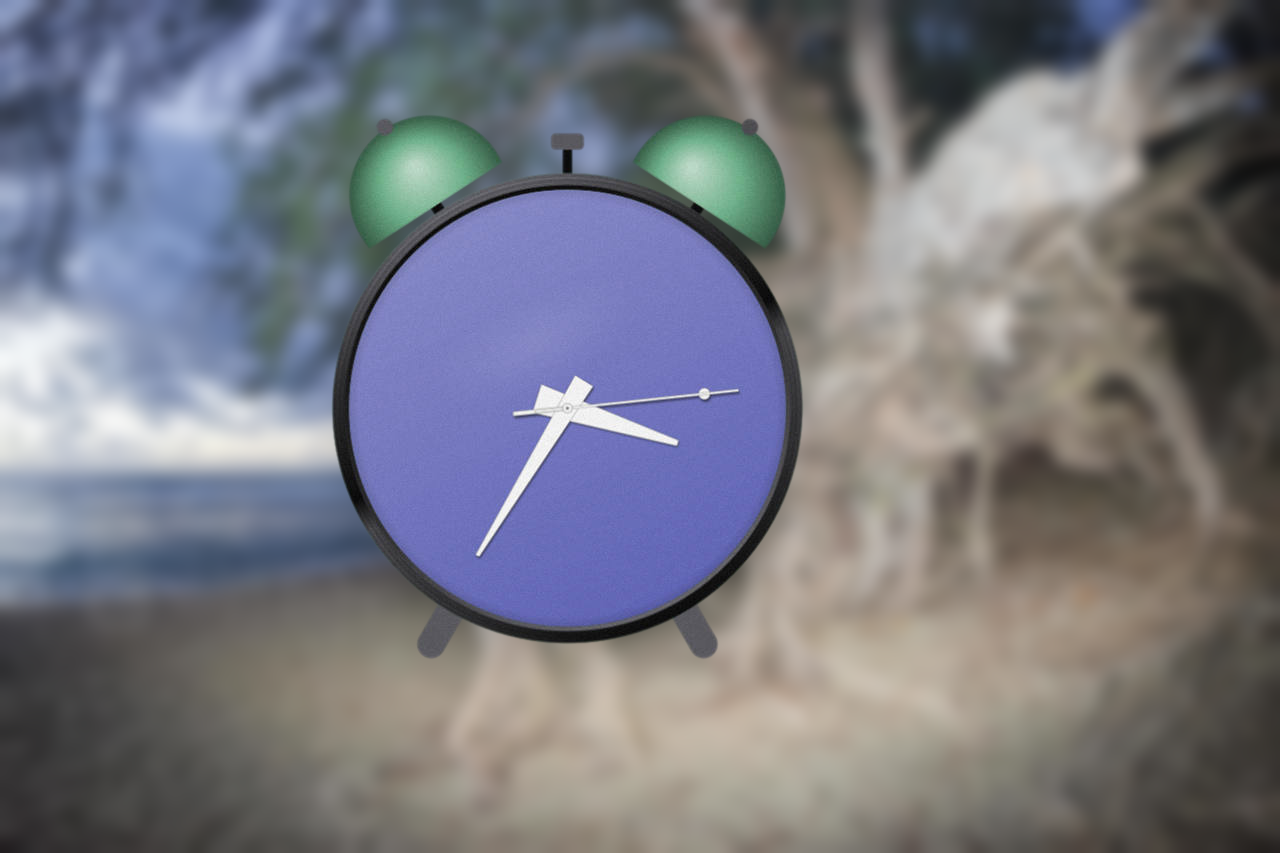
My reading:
**3:35:14**
